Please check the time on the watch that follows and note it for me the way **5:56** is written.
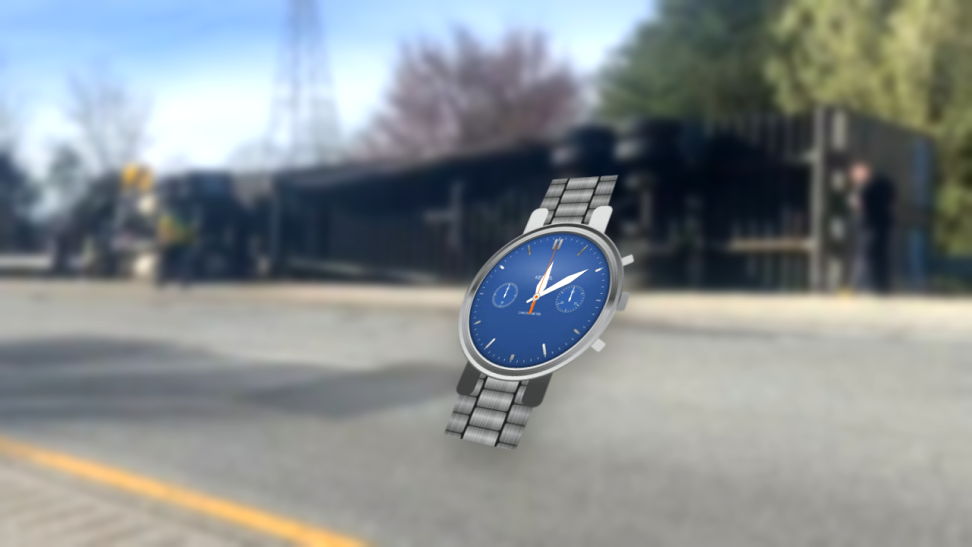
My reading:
**12:09**
